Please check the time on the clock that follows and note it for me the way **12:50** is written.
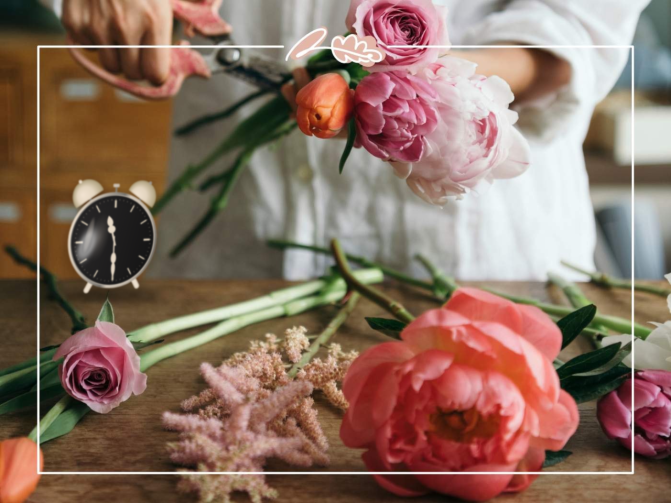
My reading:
**11:30**
